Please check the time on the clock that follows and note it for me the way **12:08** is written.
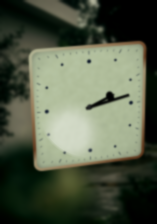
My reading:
**2:13**
